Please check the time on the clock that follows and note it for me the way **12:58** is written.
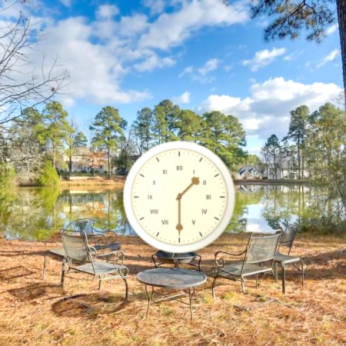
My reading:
**1:30**
